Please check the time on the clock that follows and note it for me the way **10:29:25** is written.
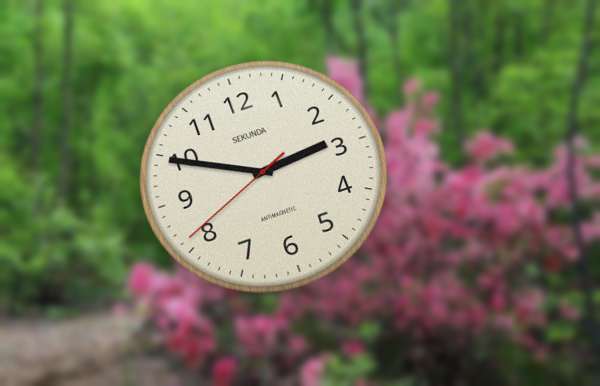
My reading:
**2:49:41**
